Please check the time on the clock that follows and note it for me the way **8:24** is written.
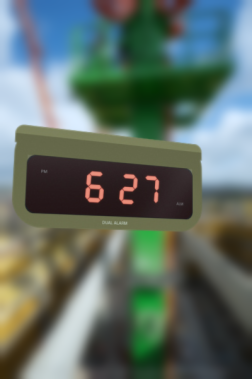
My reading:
**6:27**
